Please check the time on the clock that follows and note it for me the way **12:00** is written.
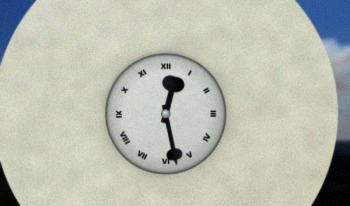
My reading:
**12:28**
